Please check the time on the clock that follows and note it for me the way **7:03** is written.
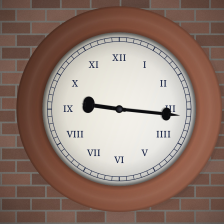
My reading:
**9:16**
